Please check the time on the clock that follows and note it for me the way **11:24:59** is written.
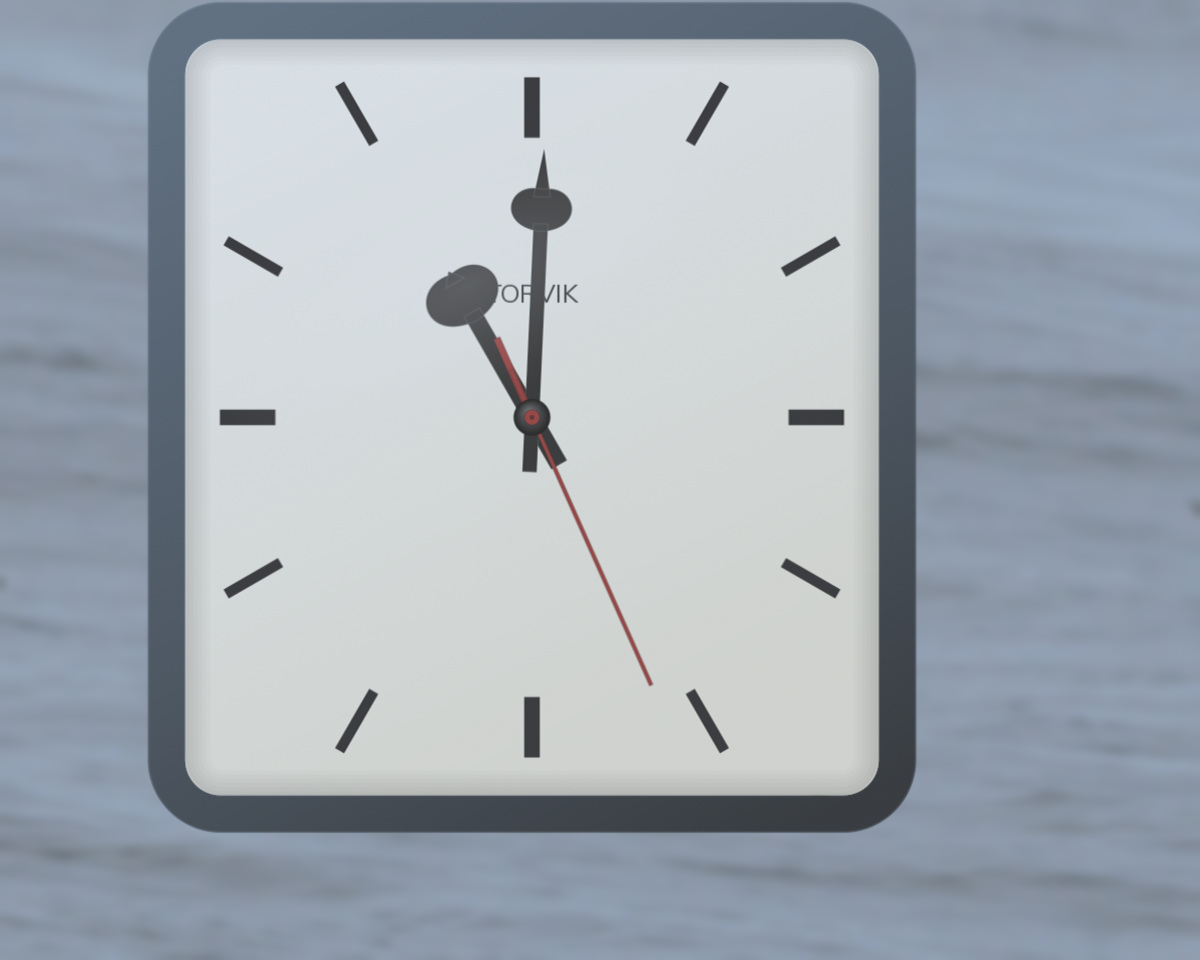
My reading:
**11:00:26**
